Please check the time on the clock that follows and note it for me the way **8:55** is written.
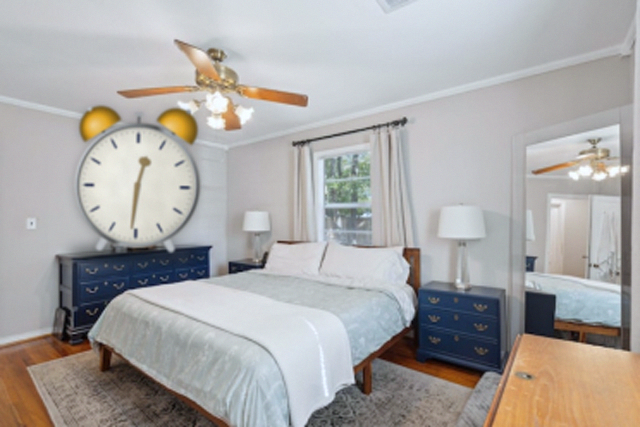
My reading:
**12:31**
